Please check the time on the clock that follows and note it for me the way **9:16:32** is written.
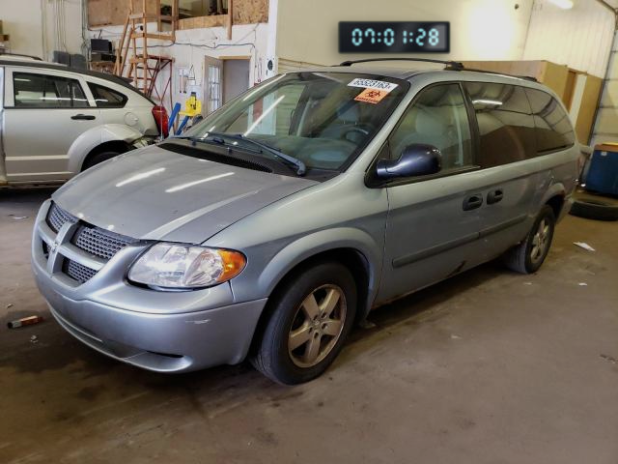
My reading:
**7:01:28**
